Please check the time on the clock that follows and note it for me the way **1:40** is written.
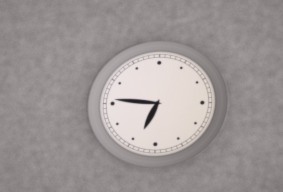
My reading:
**6:46**
